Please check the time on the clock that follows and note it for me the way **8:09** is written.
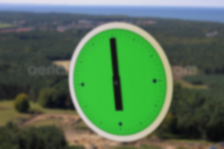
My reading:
**6:00**
